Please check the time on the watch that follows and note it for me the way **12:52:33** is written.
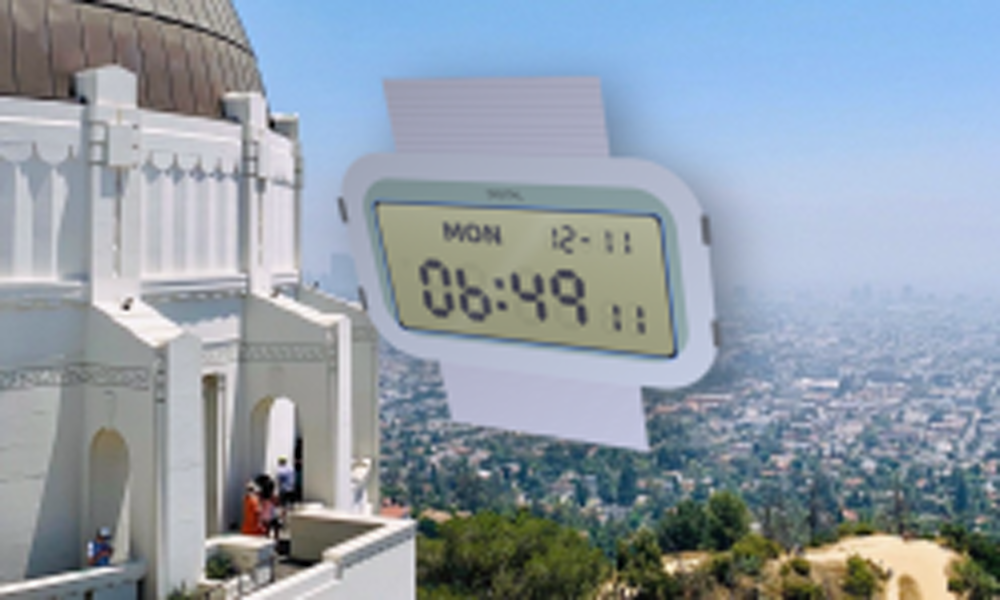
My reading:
**6:49:11**
